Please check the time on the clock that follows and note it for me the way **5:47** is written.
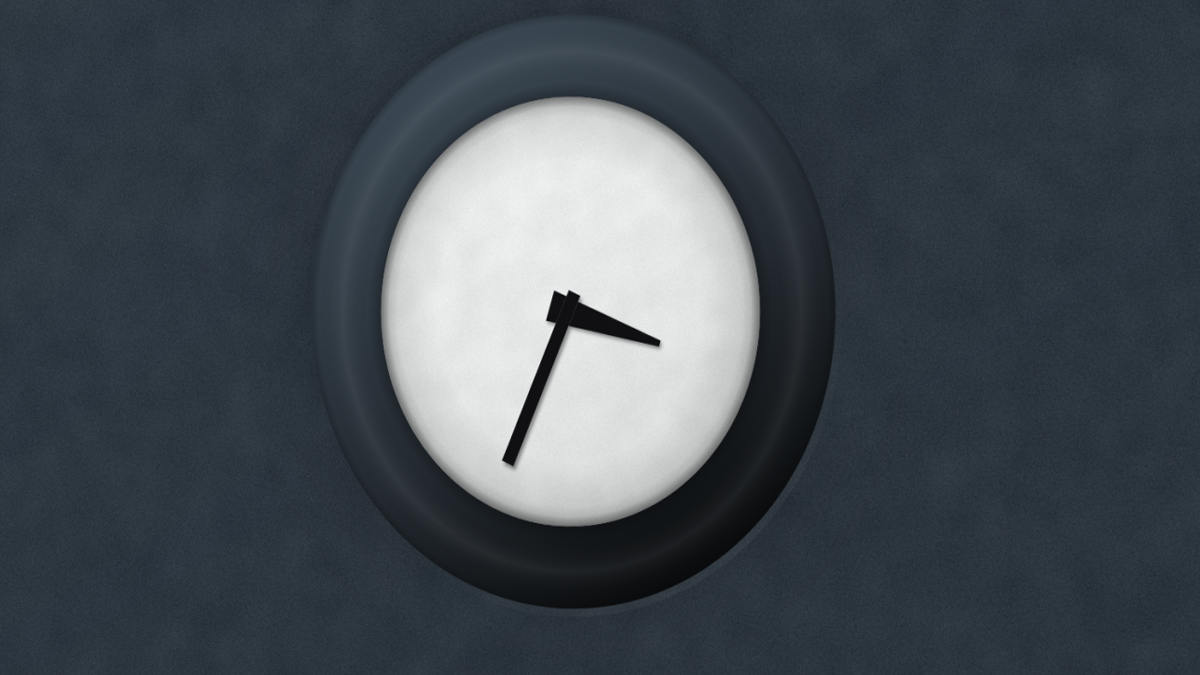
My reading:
**3:34**
